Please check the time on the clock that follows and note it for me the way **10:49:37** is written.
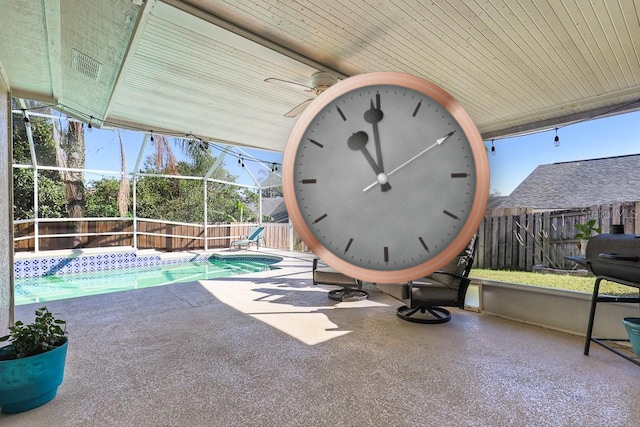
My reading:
**10:59:10**
